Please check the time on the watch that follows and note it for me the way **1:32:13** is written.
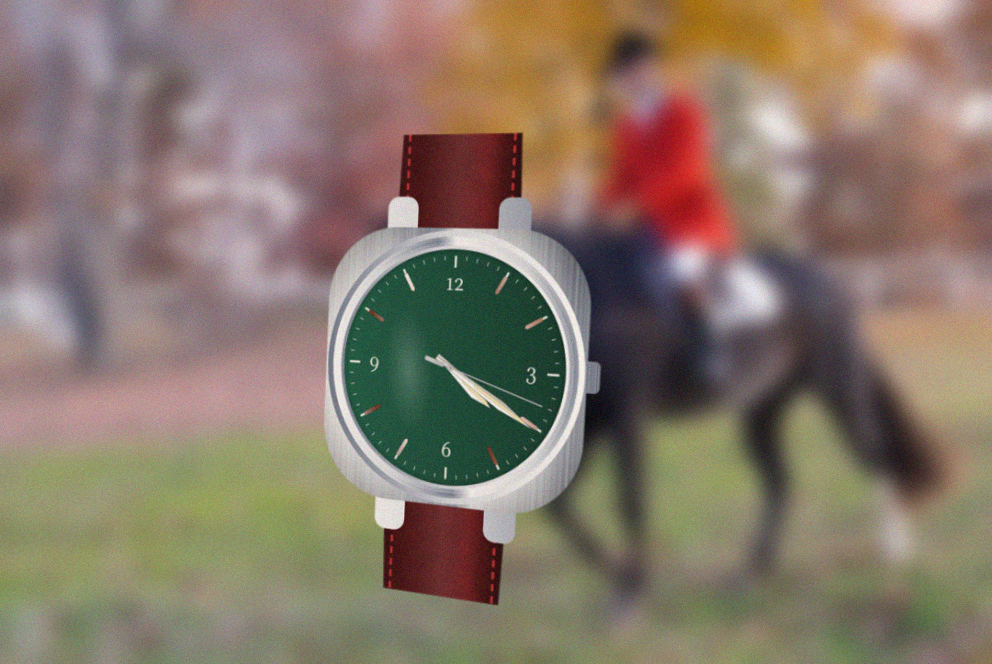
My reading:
**4:20:18**
